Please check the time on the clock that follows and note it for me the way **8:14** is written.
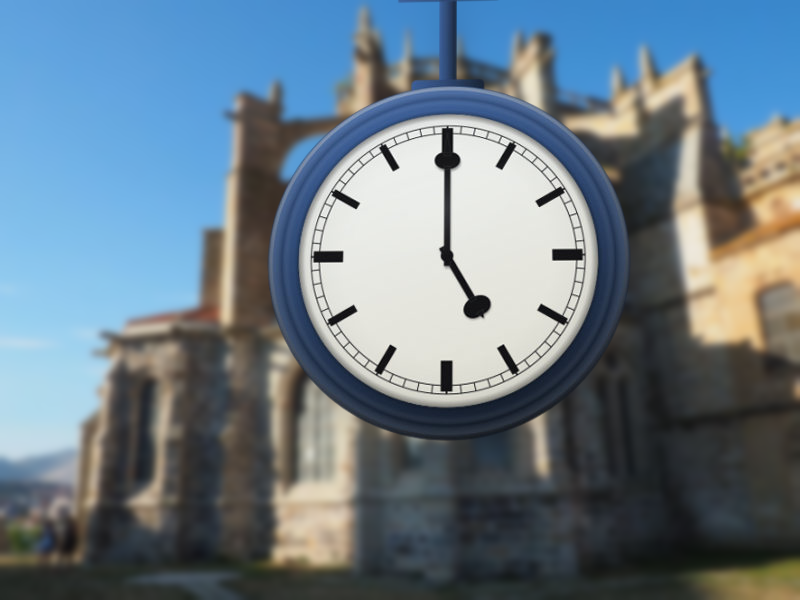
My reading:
**5:00**
